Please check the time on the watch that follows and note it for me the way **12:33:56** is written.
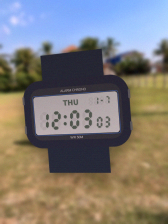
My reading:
**12:03:03**
